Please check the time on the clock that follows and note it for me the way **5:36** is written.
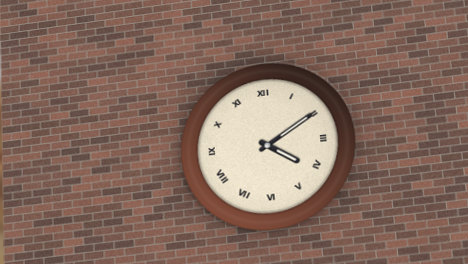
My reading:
**4:10**
